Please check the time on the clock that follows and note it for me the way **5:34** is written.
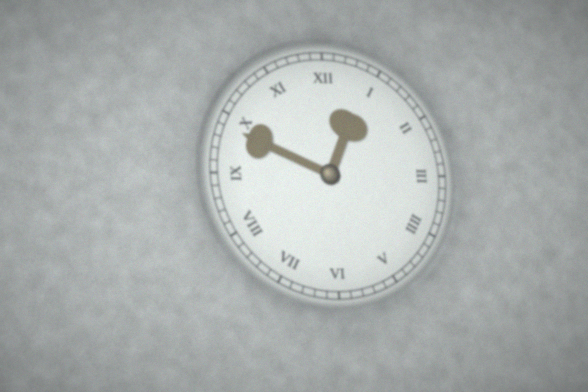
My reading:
**12:49**
